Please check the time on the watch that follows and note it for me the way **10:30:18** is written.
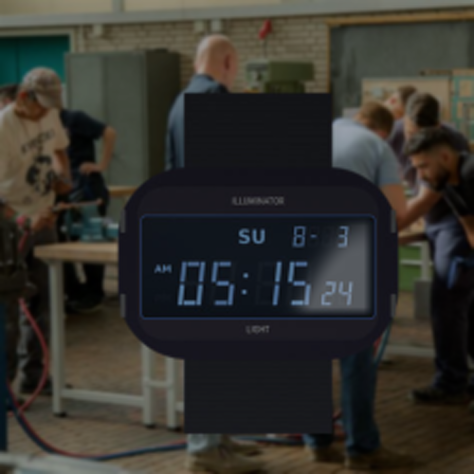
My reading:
**5:15:24**
